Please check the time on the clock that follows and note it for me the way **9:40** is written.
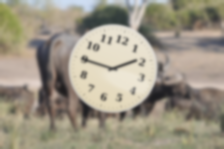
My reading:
**1:45**
